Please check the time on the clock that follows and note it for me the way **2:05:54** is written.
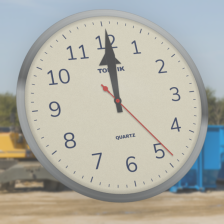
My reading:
**12:00:24**
